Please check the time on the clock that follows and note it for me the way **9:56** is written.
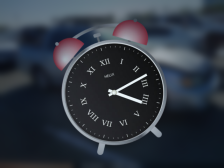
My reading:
**4:13**
